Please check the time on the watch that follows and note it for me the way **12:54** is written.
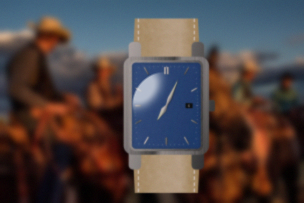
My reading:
**7:04**
